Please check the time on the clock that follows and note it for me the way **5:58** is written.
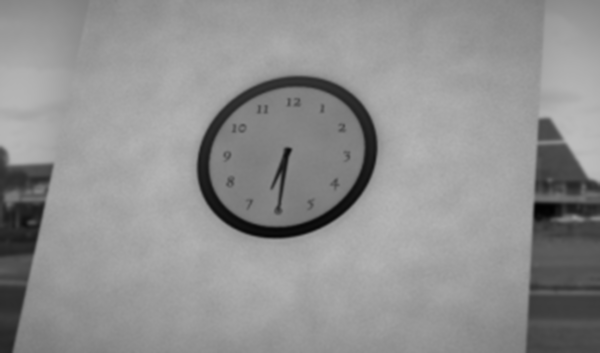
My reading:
**6:30**
